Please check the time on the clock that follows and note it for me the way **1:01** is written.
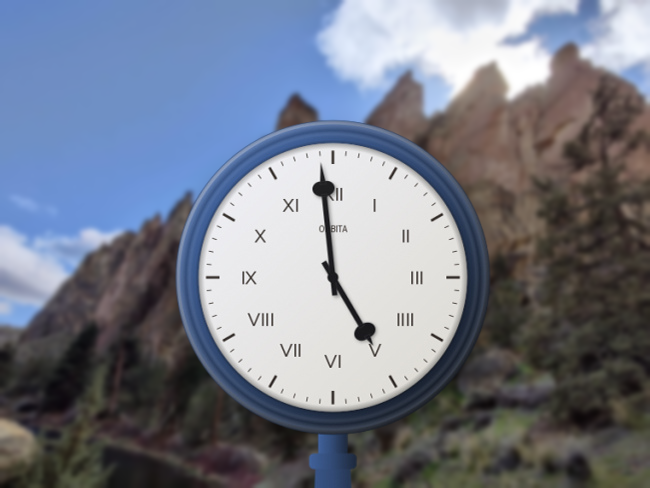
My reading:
**4:59**
